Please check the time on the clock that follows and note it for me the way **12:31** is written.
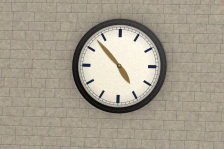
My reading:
**4:53**
